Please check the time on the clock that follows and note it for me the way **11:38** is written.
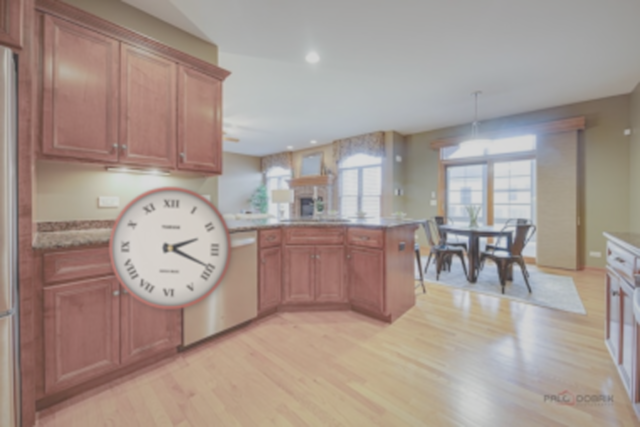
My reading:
**2:19**
